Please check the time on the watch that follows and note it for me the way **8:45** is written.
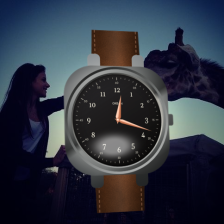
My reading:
**12:18**
